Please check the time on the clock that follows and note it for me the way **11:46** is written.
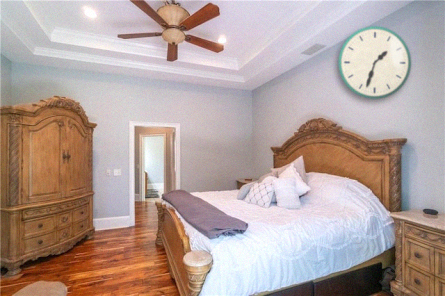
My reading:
**1:33**
